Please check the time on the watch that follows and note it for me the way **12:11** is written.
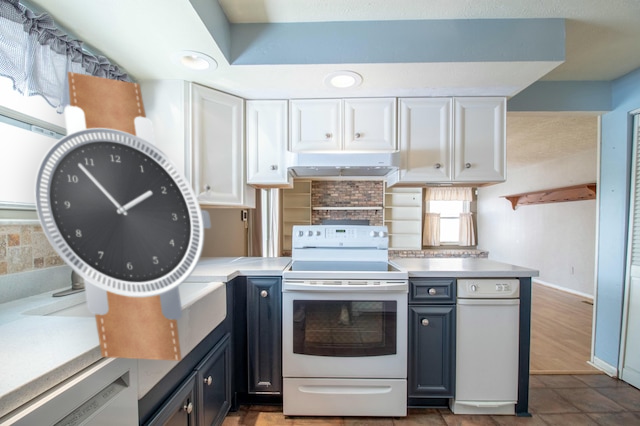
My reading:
**1:53**
